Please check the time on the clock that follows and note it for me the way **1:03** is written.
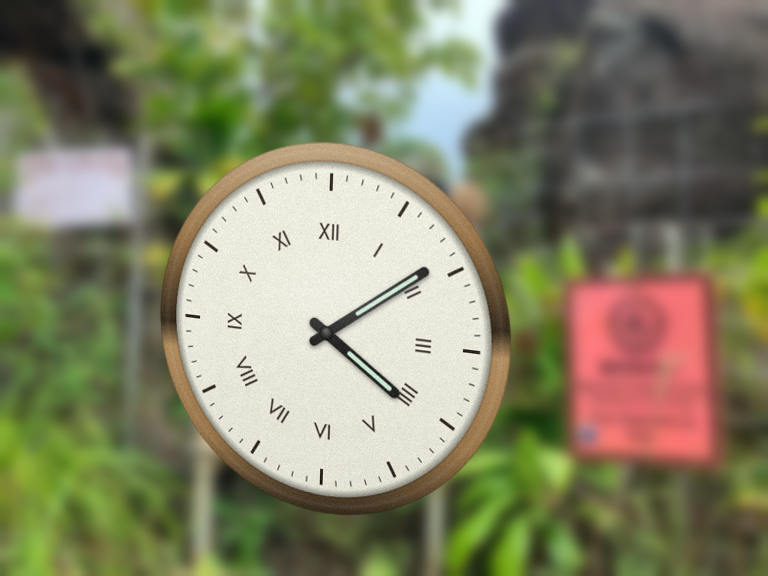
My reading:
**4:09**
